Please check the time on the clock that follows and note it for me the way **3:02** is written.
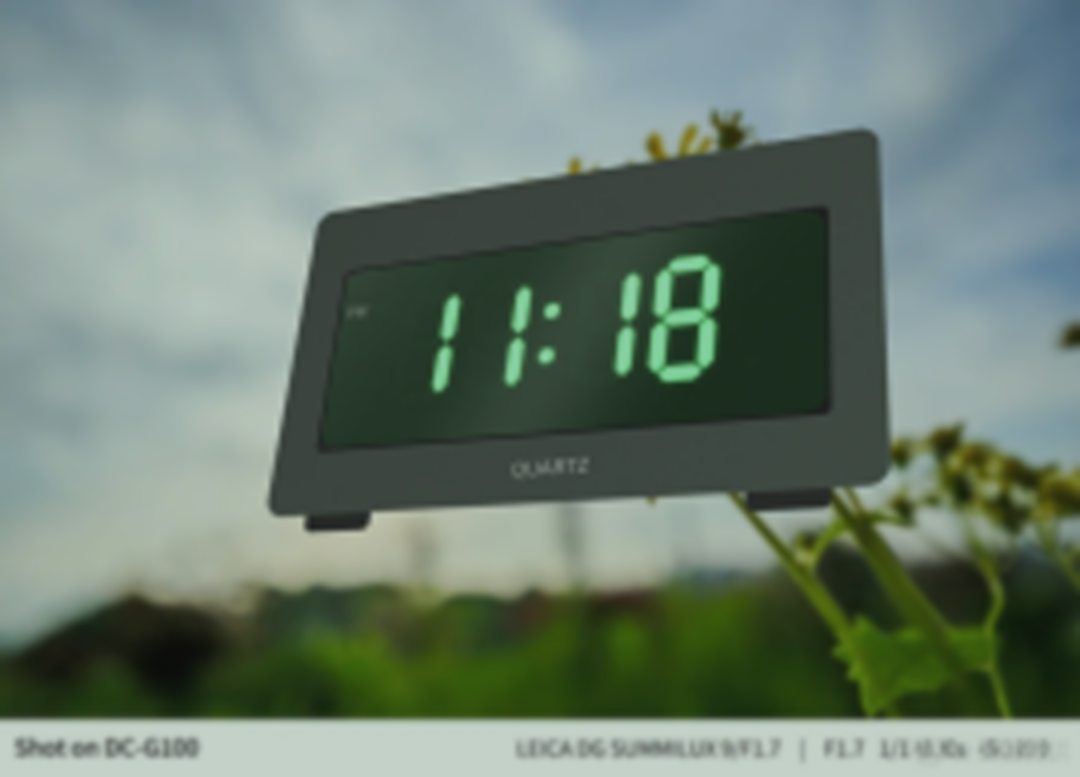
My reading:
**11:18**
